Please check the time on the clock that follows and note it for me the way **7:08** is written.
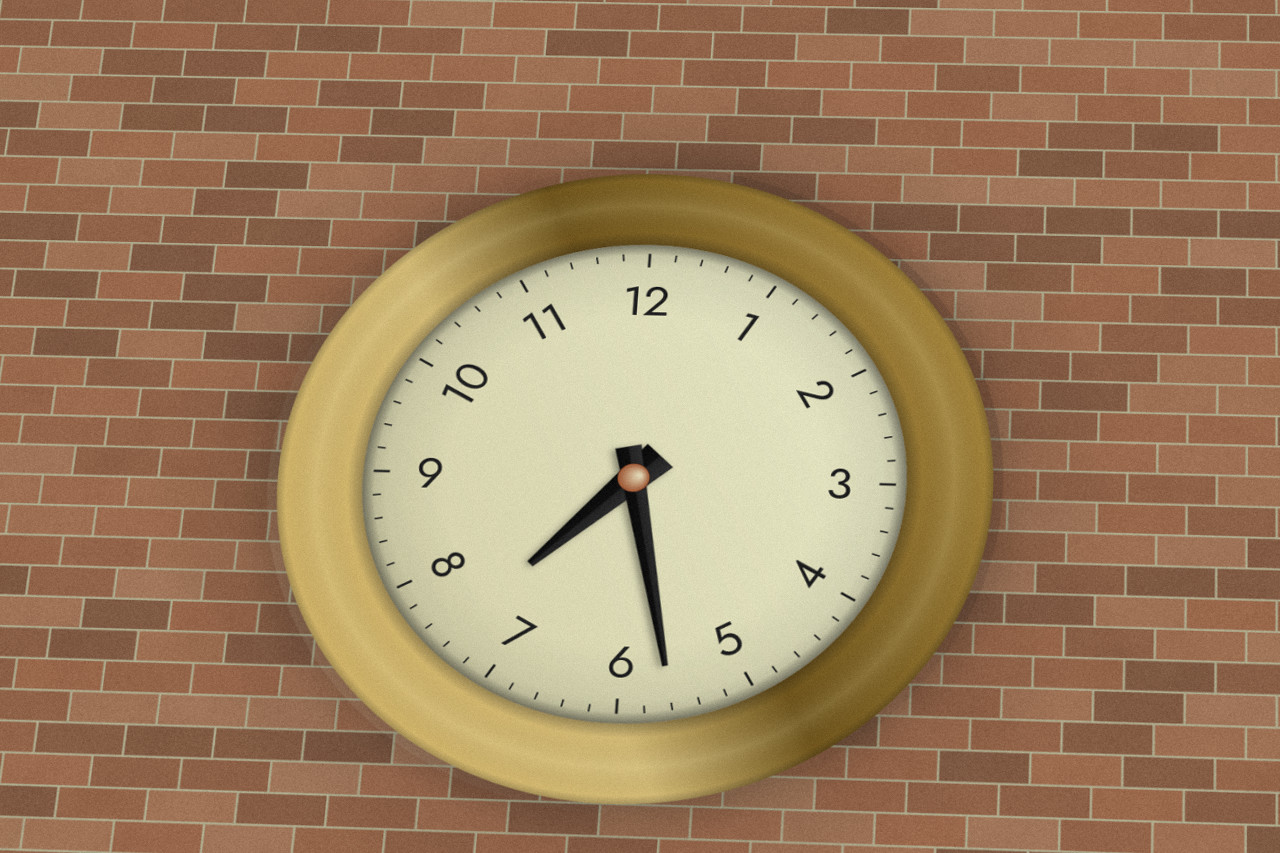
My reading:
**7:28**
